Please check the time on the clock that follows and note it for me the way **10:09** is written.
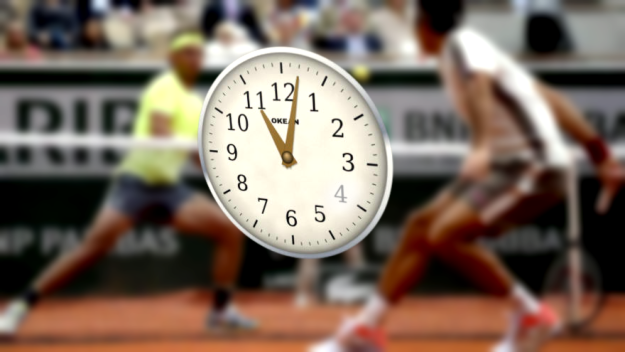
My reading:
**11:02**
